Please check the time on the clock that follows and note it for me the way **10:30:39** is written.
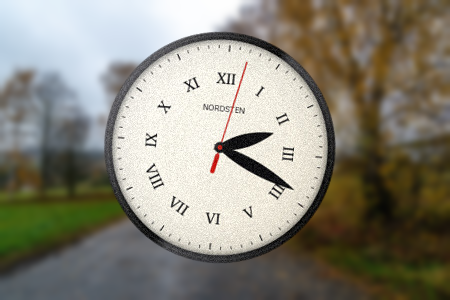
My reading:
**2:19:02**
